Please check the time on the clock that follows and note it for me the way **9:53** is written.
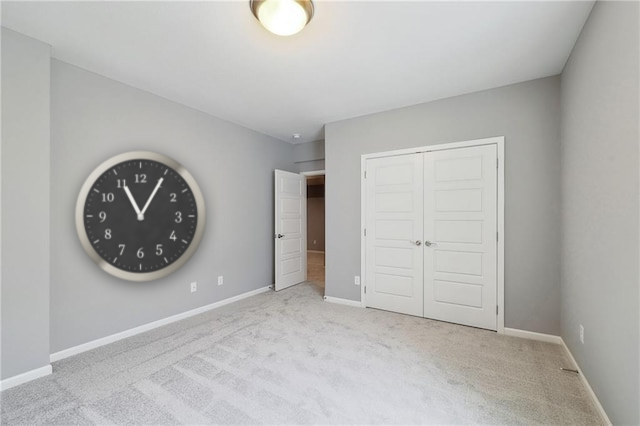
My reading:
**11:05**
